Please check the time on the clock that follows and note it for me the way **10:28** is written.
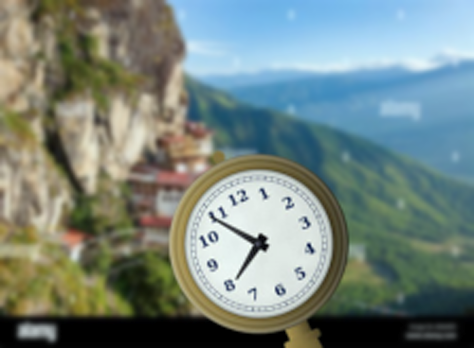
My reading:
**7:54**
